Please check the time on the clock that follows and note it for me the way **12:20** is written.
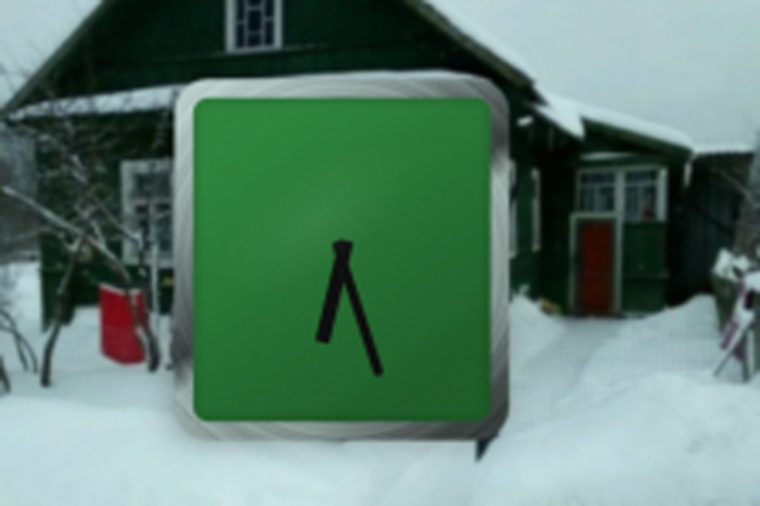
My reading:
**6:27**
